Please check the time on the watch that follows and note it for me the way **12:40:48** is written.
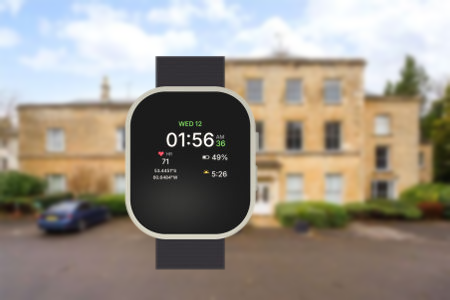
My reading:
**1:56:36**
